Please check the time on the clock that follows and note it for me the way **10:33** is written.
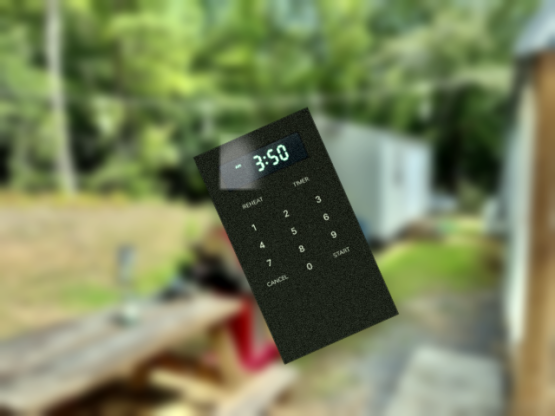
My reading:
**3:50**
